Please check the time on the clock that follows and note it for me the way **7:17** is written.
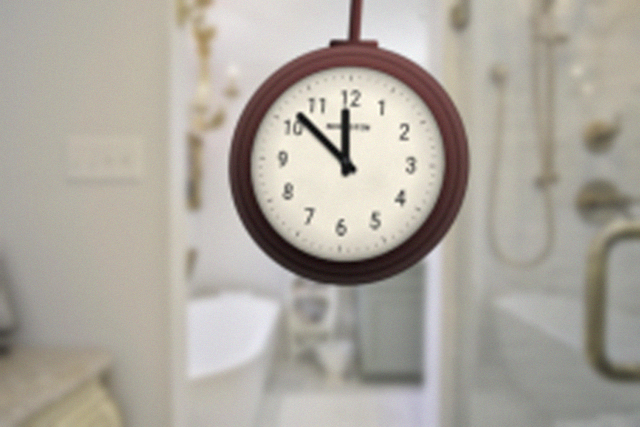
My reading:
**11:52**
